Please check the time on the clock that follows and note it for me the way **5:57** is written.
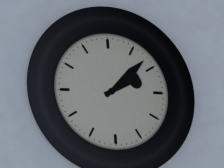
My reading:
**2:08**
